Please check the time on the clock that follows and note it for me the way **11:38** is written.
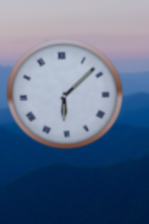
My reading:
**6:08**
